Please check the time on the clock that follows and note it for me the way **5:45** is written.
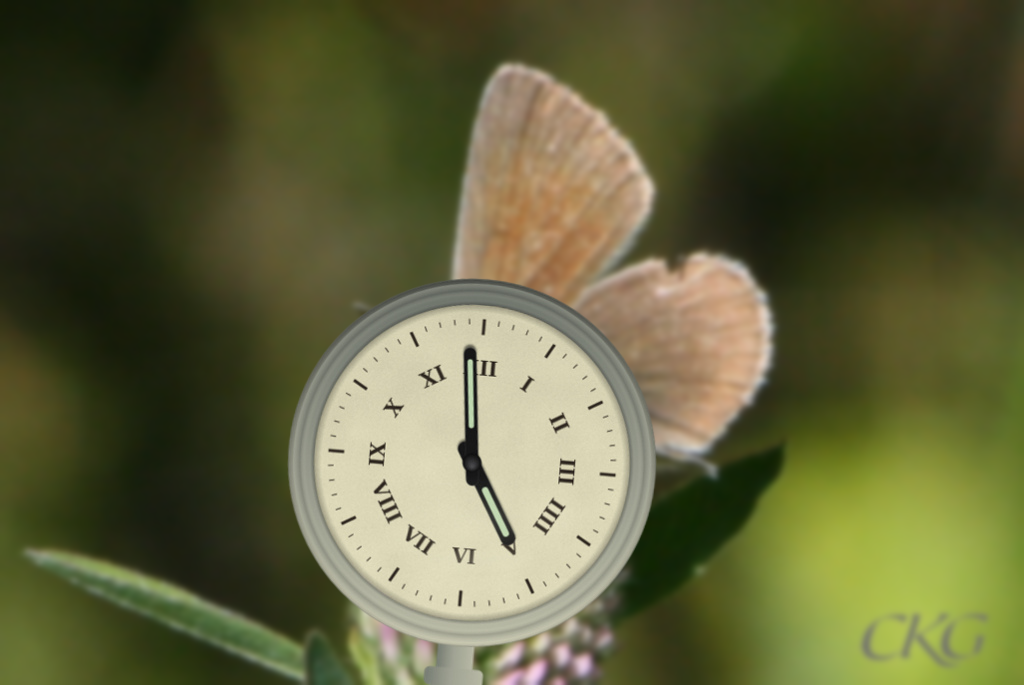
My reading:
**4:59**
